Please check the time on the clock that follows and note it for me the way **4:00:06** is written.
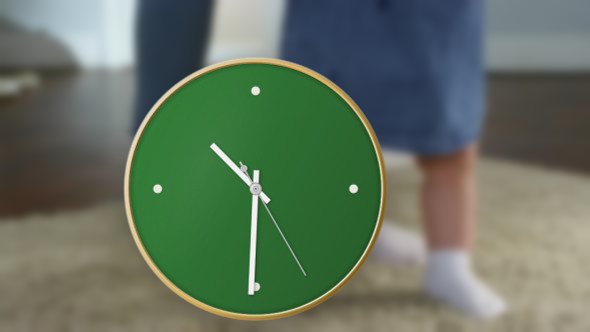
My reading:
**10:30:25**
